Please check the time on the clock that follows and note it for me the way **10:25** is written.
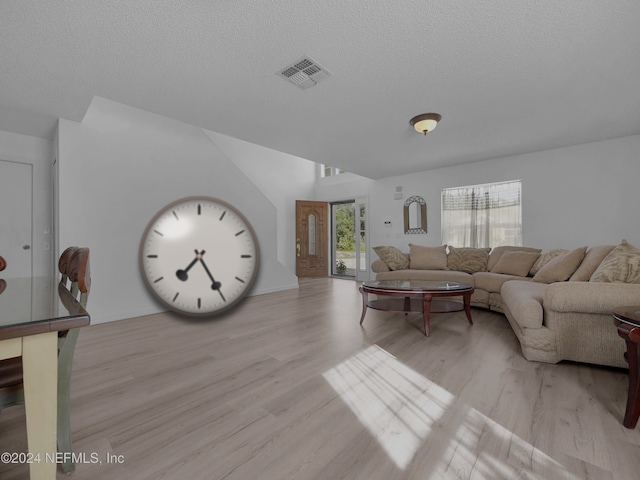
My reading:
**7:25**
